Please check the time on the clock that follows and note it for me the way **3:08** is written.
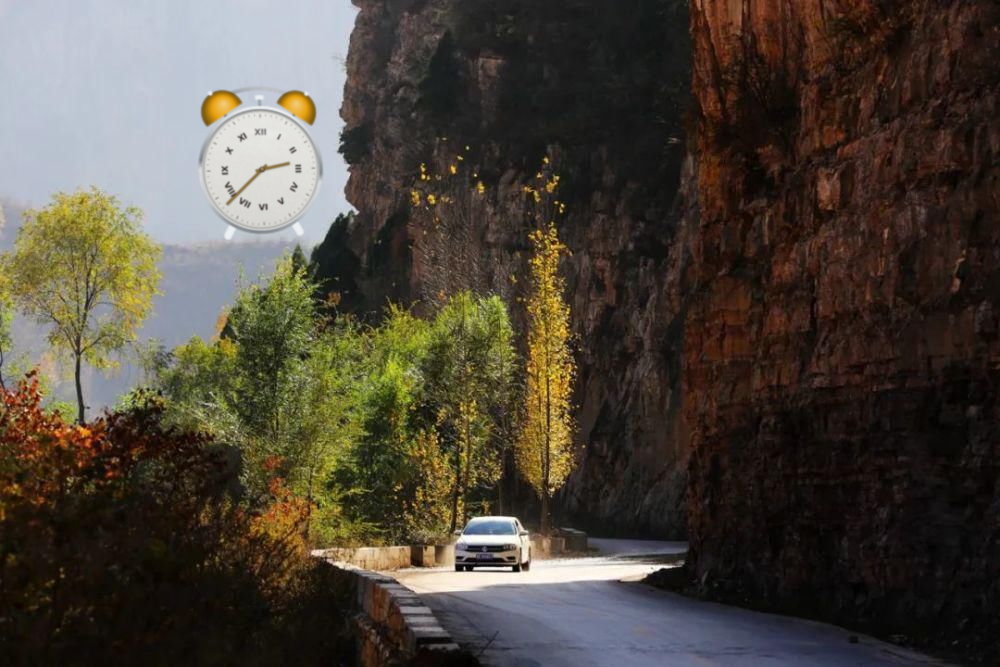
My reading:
**2:38**
